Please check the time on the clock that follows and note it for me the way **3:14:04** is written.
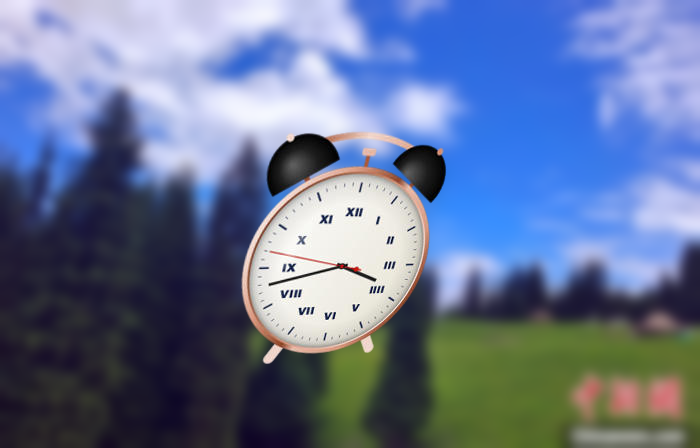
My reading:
**3:42:47**
